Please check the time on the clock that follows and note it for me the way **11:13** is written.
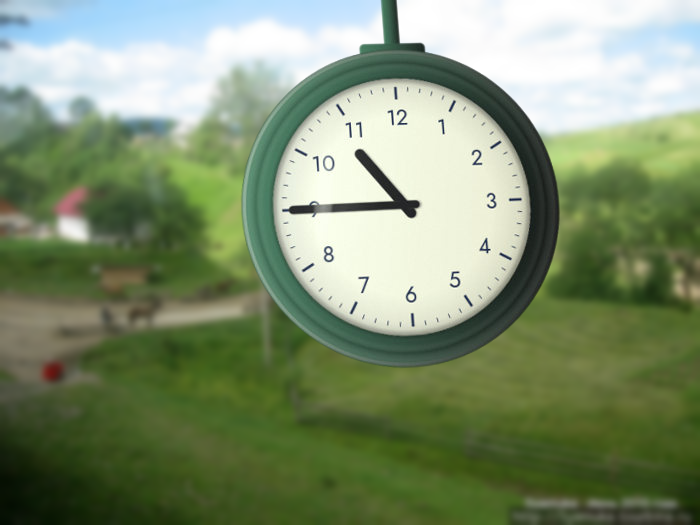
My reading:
**10:45**
